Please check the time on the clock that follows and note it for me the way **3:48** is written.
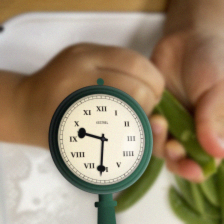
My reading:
**9:31**
